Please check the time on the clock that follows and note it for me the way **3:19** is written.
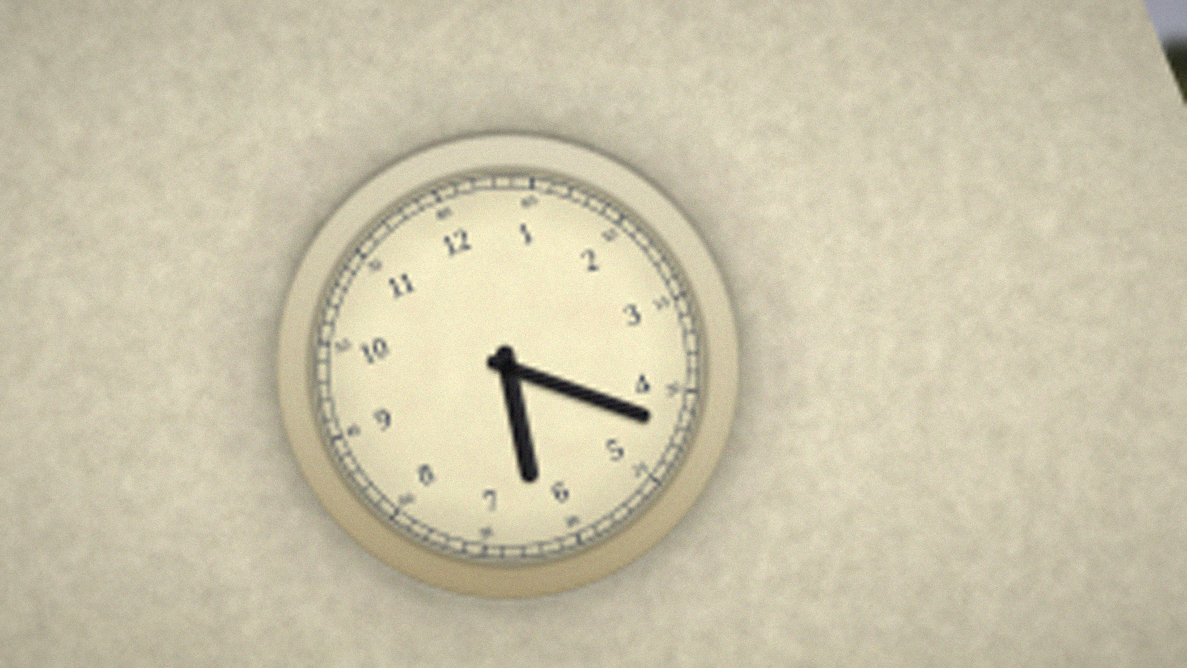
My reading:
**6:22**
